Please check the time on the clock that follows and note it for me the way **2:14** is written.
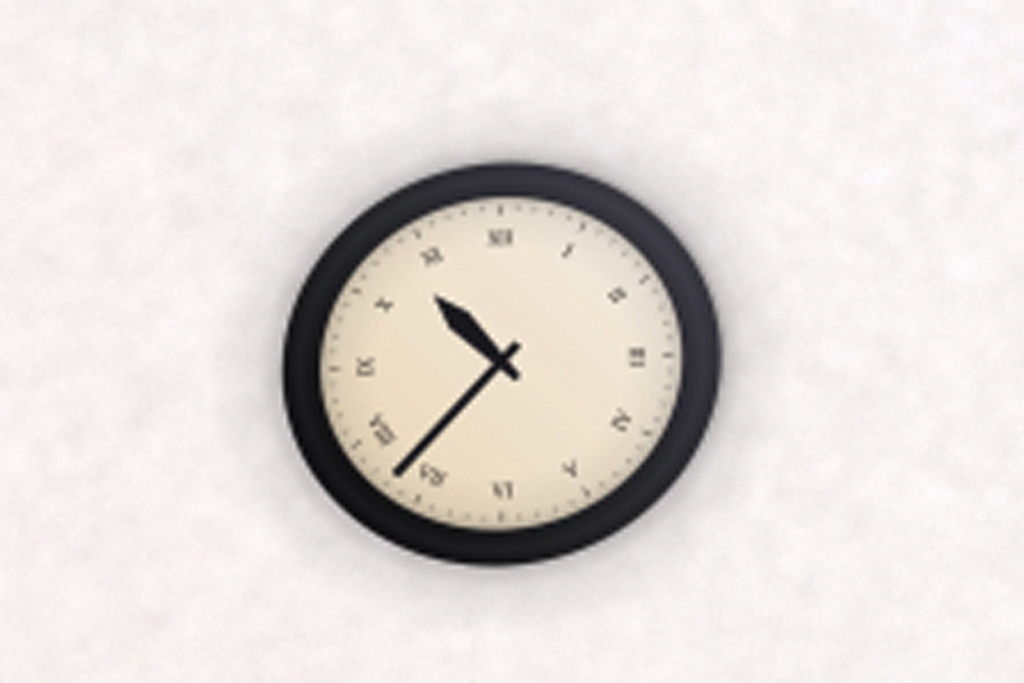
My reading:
**10:37**
